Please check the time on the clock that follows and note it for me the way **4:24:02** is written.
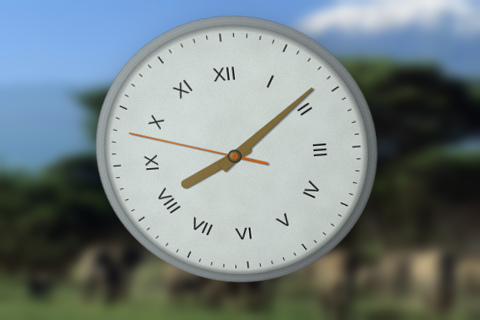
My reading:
**8:08:48**
